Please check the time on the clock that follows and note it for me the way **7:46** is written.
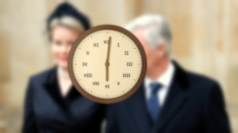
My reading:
**6:01**
